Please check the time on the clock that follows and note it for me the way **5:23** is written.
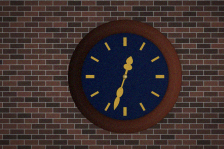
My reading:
**12:33**
